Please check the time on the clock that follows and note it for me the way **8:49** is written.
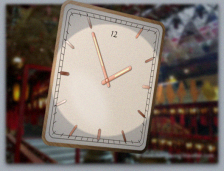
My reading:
**1:55**
